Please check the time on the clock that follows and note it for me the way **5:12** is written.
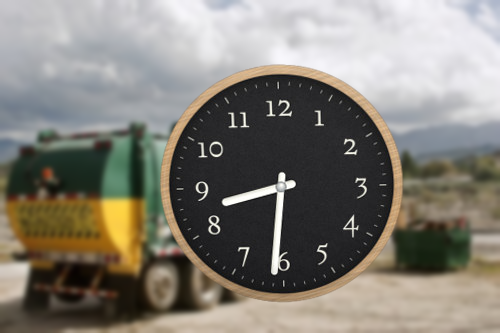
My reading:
**8:31**
